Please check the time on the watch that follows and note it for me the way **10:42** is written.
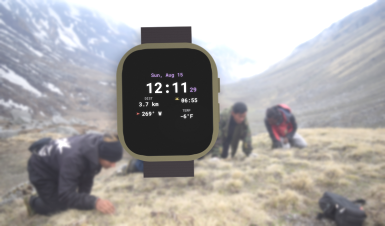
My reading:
**12:11**
